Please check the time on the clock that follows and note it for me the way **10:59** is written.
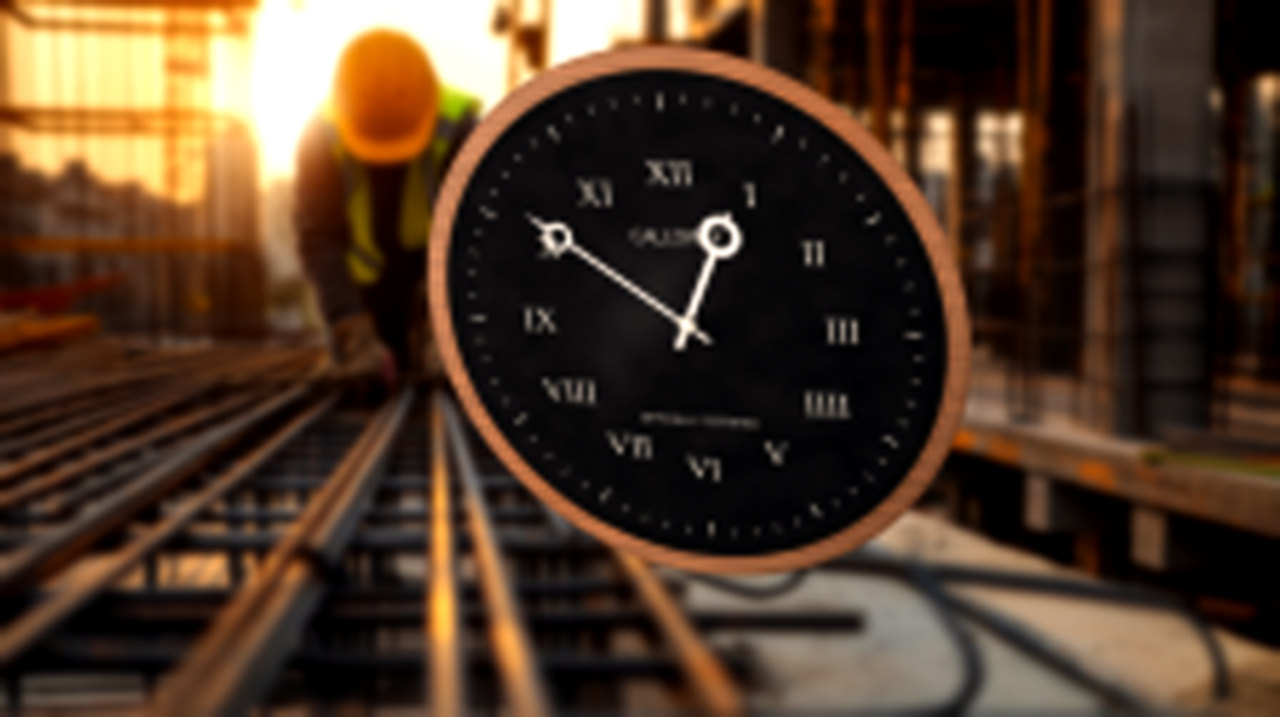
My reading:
**12:51**
